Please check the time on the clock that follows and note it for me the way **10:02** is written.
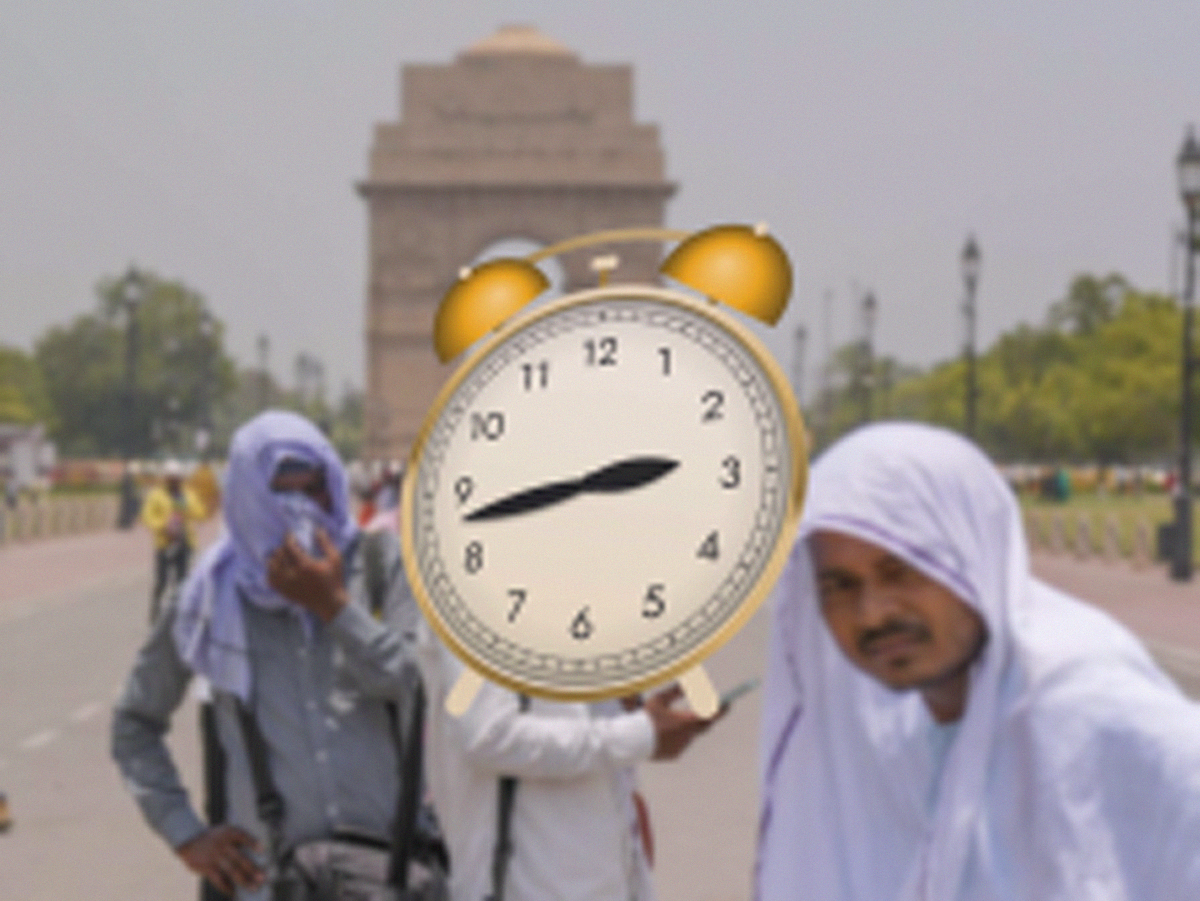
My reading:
**2:43**
